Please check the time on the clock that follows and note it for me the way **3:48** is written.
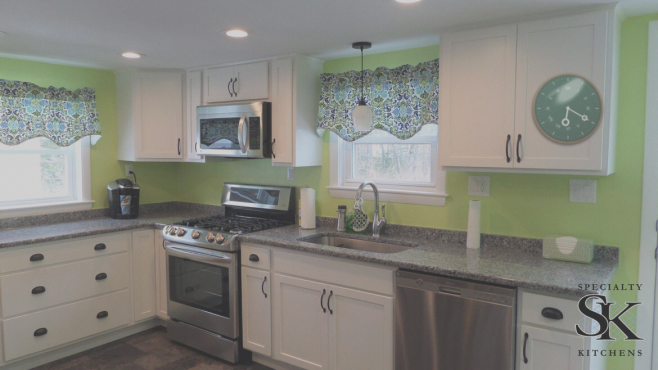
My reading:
**6:20**
